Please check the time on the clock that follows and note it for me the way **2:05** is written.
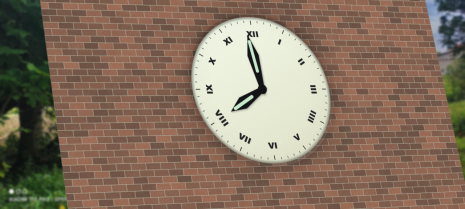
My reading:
**7:59**
